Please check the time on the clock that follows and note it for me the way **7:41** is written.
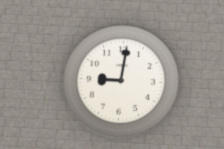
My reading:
**9:01**
